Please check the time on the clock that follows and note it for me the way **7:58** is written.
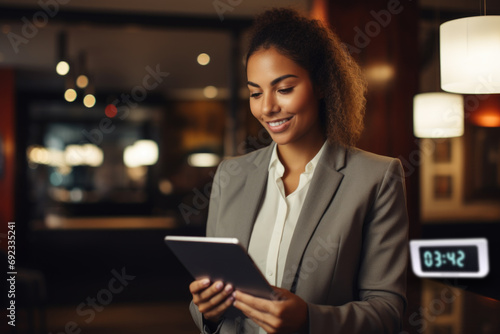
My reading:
**3:42**
